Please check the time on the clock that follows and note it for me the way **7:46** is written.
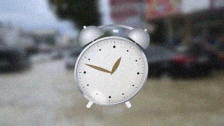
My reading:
**12:48**
